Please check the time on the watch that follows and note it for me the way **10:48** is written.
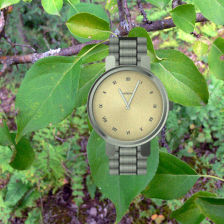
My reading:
**11:04**
